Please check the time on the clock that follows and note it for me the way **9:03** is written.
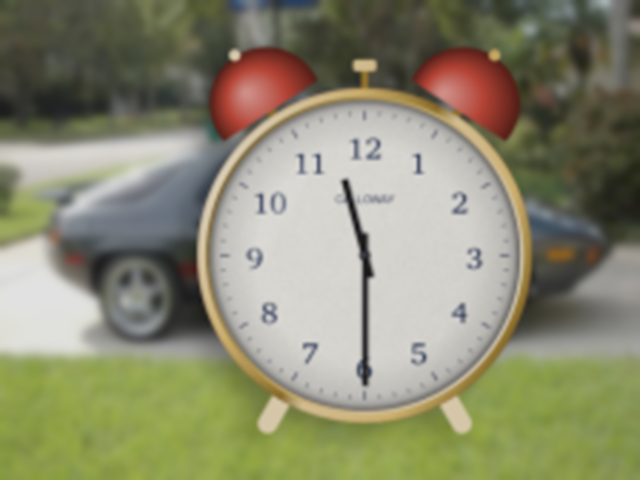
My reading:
**11:30**
